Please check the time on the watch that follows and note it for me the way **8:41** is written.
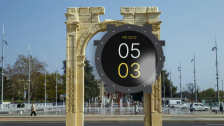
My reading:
**5:03**
